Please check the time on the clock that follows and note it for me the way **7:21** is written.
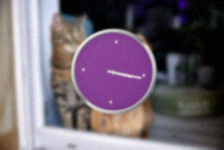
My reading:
**3:16**
